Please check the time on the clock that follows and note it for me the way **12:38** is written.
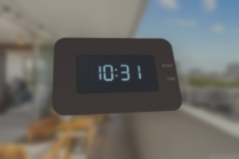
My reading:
**10:31**
